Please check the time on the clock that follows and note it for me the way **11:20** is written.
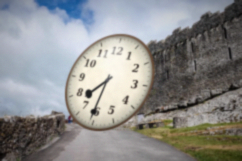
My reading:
**7:31**
